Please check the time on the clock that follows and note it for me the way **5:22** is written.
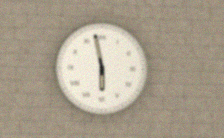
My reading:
**5:58**
